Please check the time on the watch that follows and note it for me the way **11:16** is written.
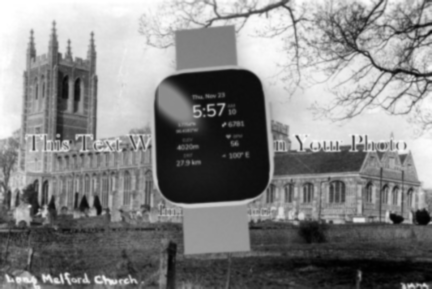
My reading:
**5:57**
